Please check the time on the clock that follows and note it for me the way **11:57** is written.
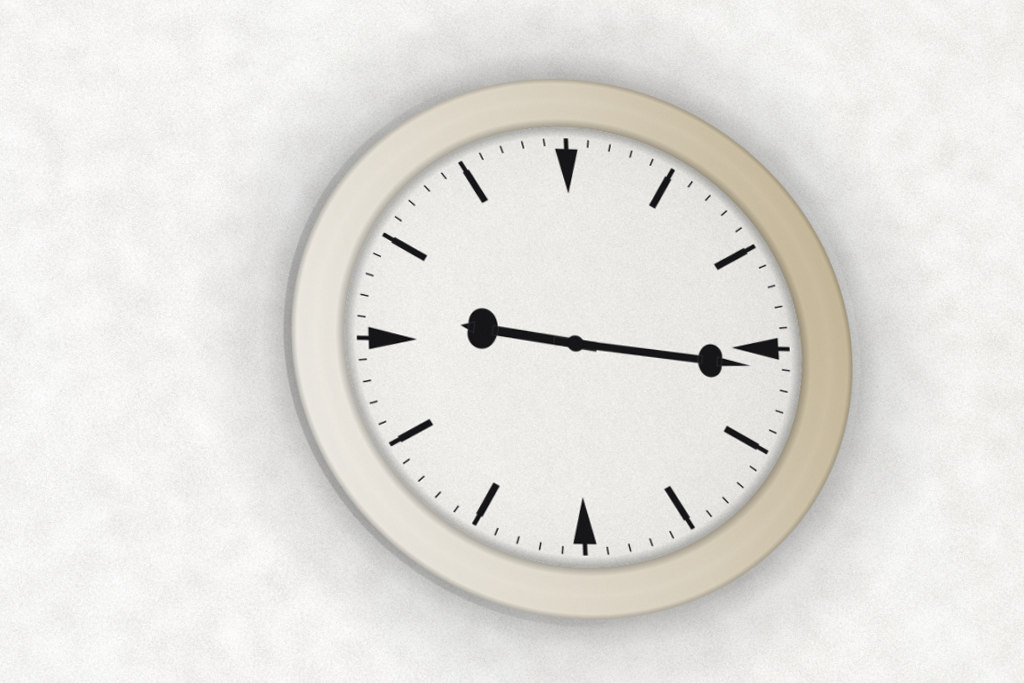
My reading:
**9:16**
